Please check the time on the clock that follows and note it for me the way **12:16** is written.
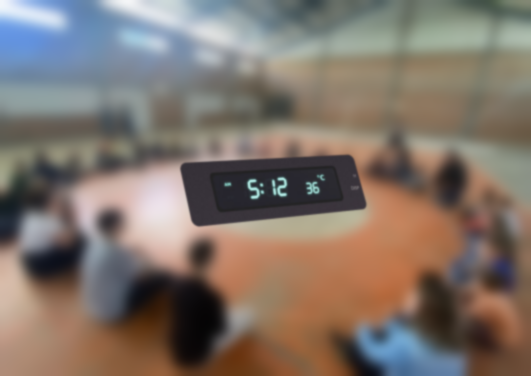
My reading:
**5:12**
